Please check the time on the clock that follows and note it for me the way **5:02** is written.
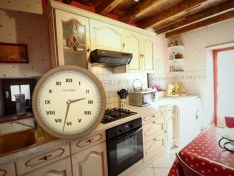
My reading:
**2:32**
